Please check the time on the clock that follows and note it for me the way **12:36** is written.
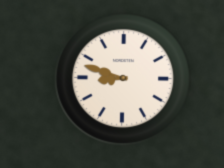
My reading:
**8:48**
